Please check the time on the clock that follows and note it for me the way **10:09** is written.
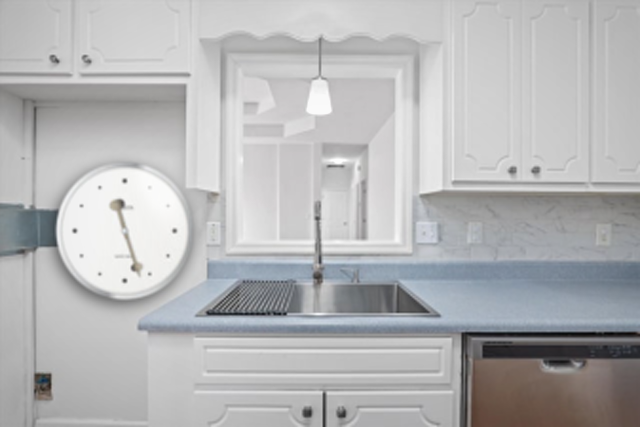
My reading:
**11:27**
